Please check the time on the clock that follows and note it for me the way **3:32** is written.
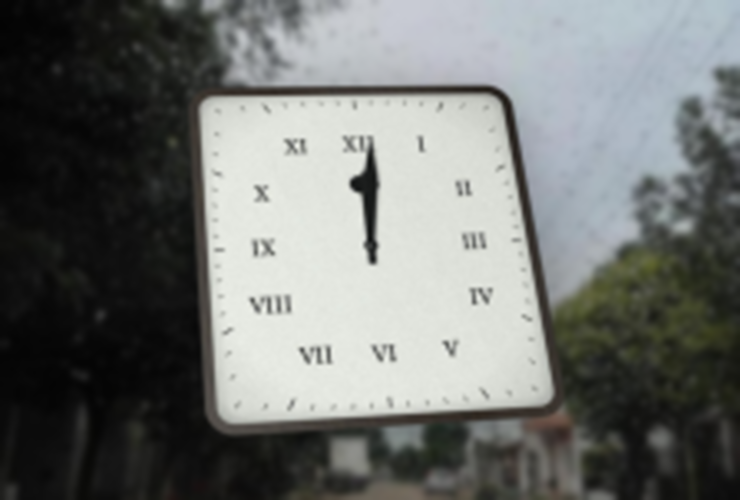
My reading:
**12:01**
